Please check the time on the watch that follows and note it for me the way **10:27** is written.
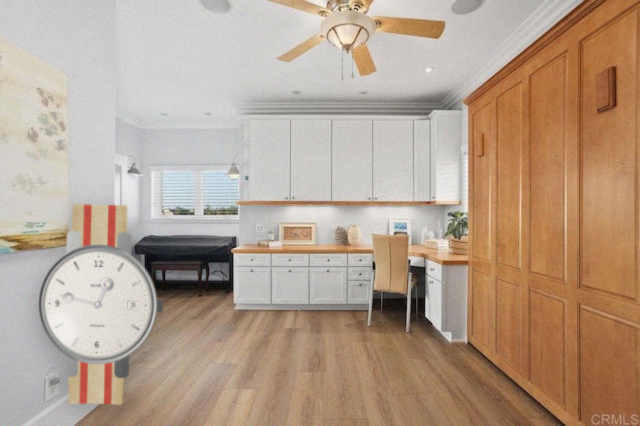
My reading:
**12:47**
